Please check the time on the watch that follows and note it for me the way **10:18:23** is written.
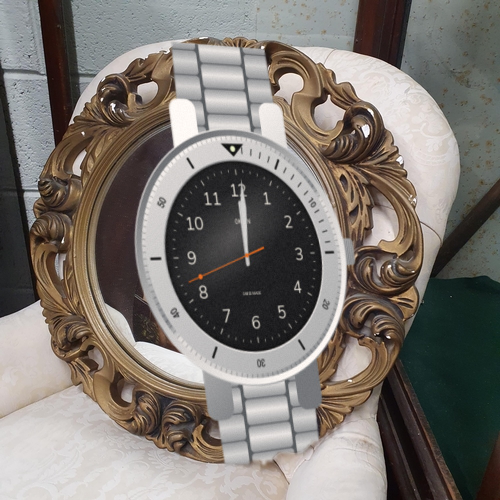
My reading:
**12:00:42**
